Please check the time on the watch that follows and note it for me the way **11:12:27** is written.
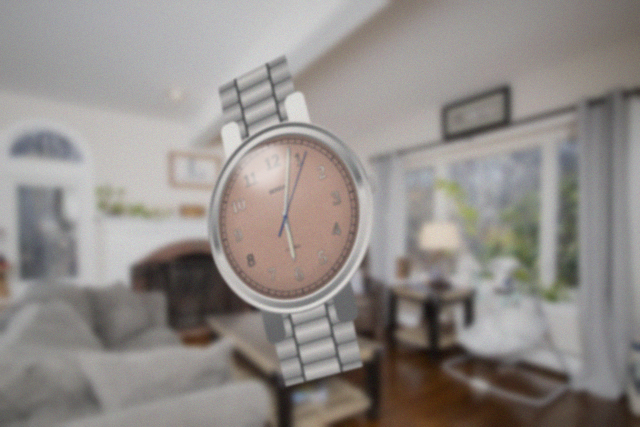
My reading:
**6:03:06**
